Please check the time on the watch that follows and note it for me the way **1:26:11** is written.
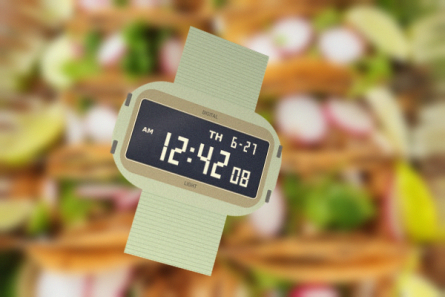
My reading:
**12:42:08**
